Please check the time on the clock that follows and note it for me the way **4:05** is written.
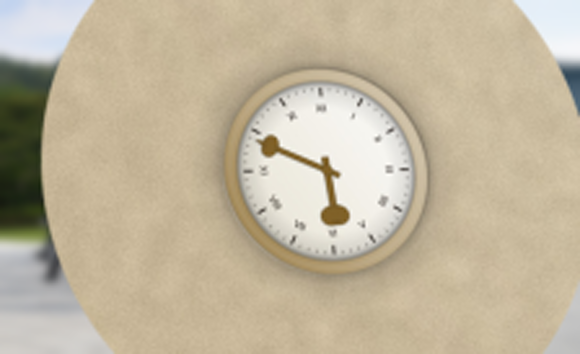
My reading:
**5:49**
